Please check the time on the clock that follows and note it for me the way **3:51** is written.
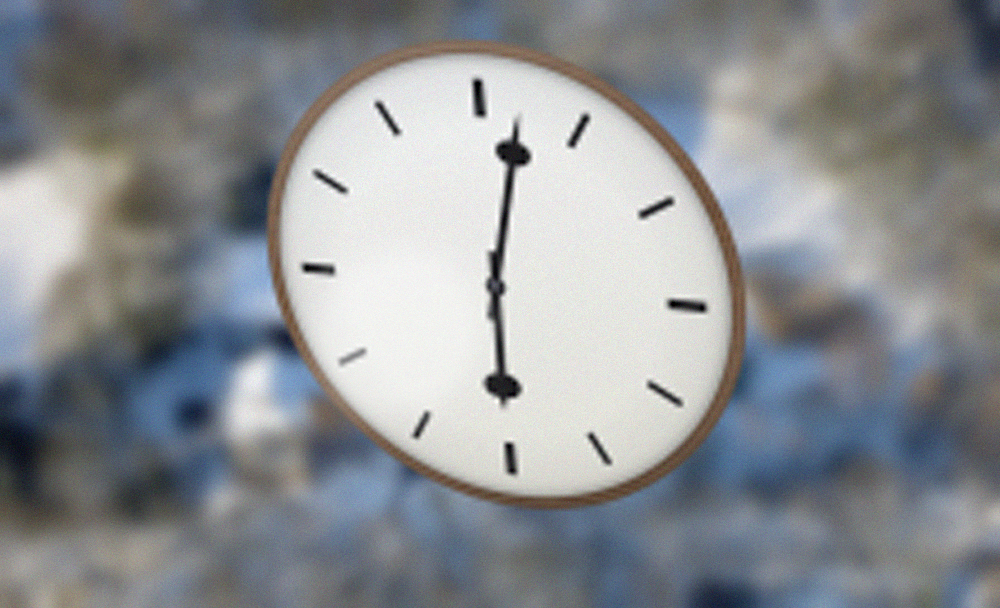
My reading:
**6:02**
